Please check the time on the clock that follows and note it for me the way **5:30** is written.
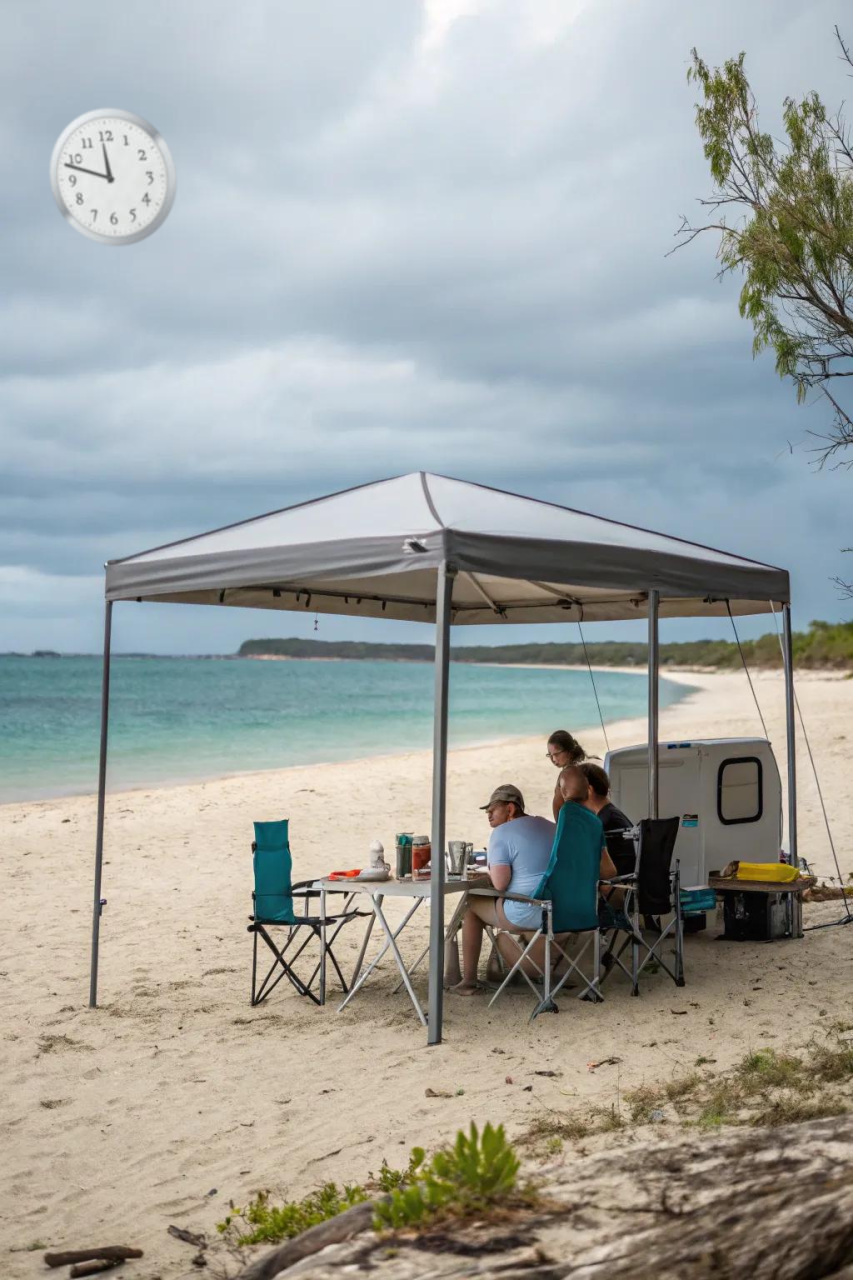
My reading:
**11:48**
